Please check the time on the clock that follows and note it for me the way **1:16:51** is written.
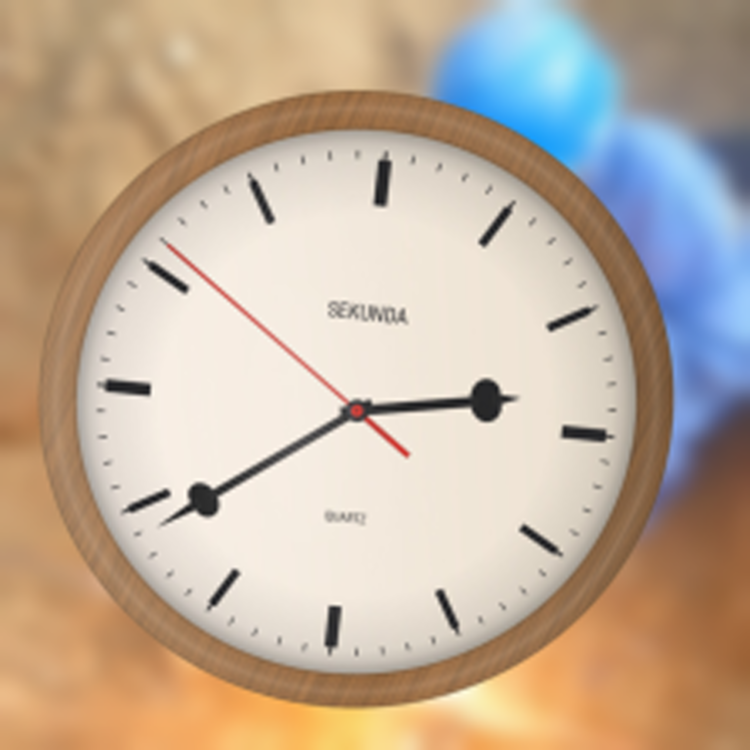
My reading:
**2:38:51**
